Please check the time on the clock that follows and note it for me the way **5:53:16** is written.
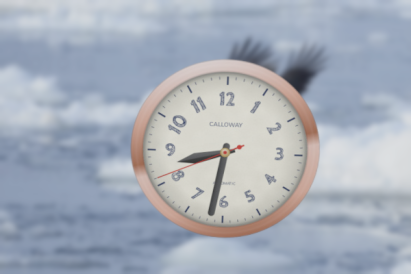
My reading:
**8:31:41**
